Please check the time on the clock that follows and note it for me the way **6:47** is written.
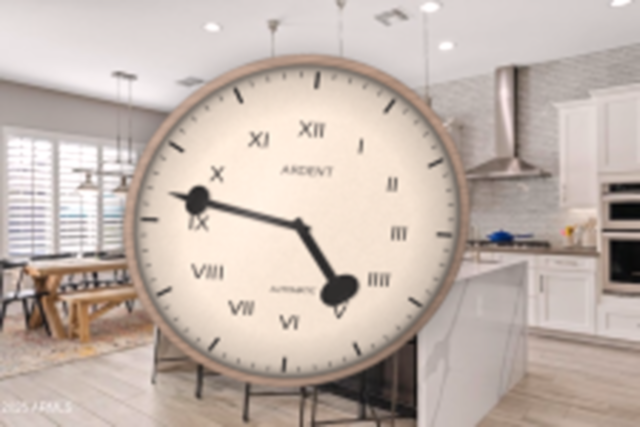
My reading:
**4:47**
